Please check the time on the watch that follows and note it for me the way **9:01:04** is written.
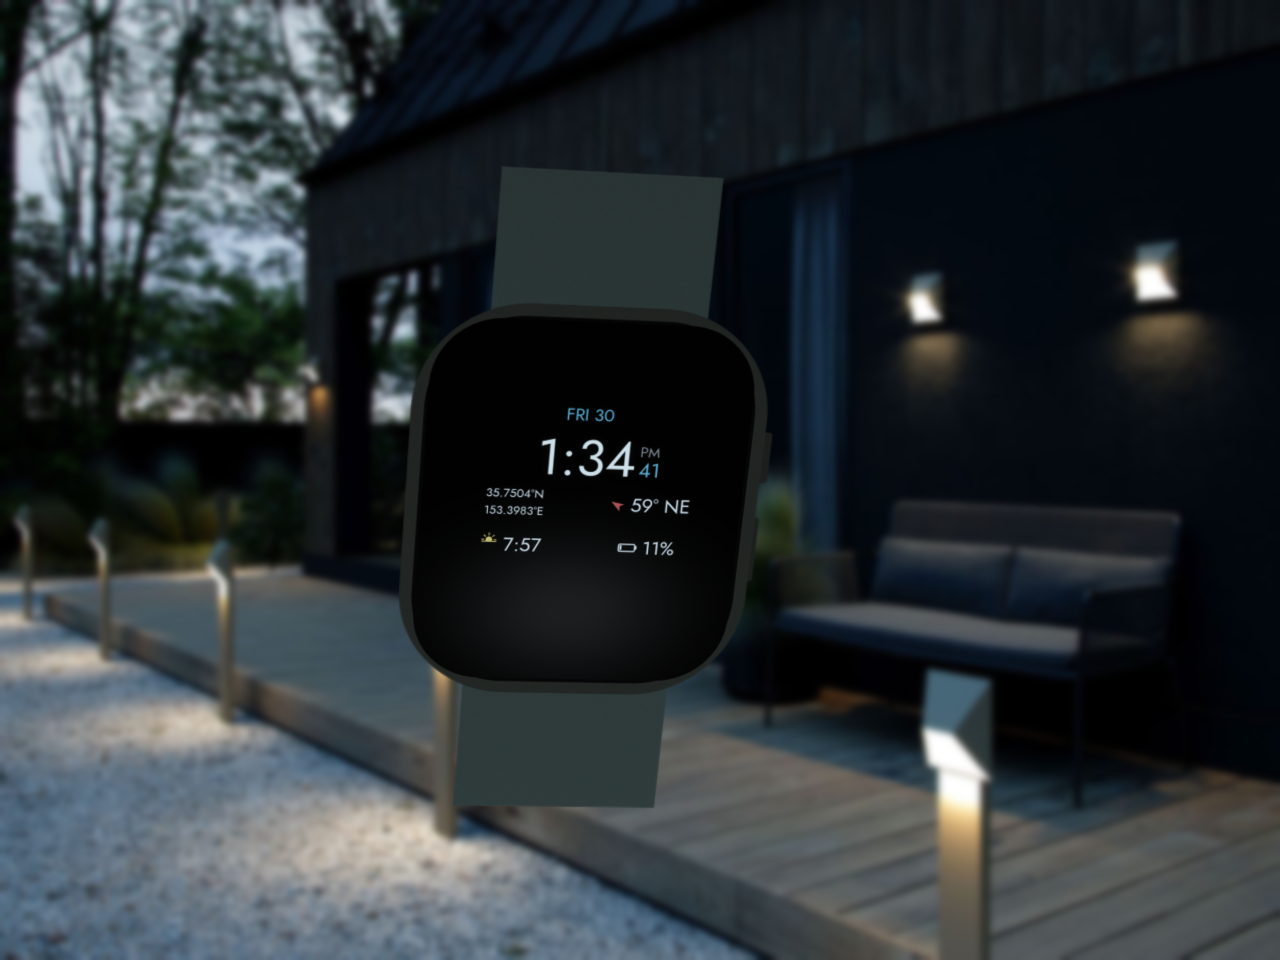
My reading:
**1:34:41**
